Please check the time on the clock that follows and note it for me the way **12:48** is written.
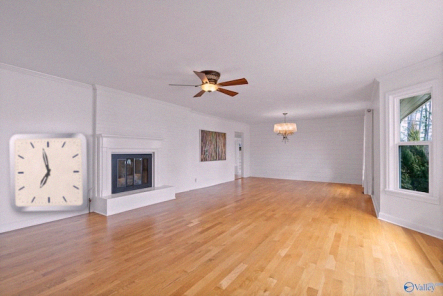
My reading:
**6:58**
